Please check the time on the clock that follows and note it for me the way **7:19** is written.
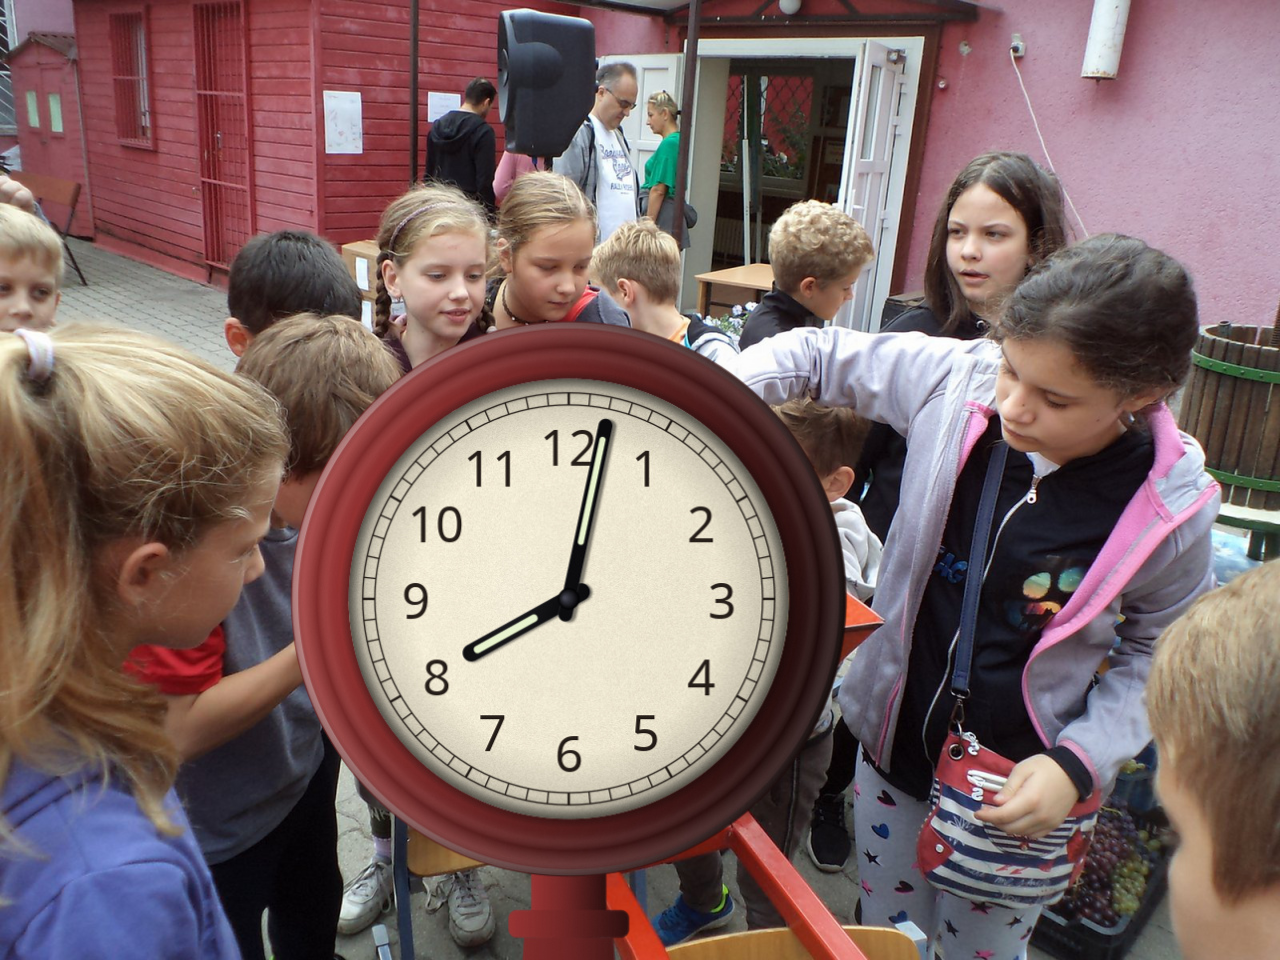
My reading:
**8:02**
